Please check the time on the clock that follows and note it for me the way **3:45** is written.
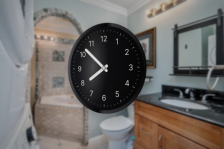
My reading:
**7:52**
